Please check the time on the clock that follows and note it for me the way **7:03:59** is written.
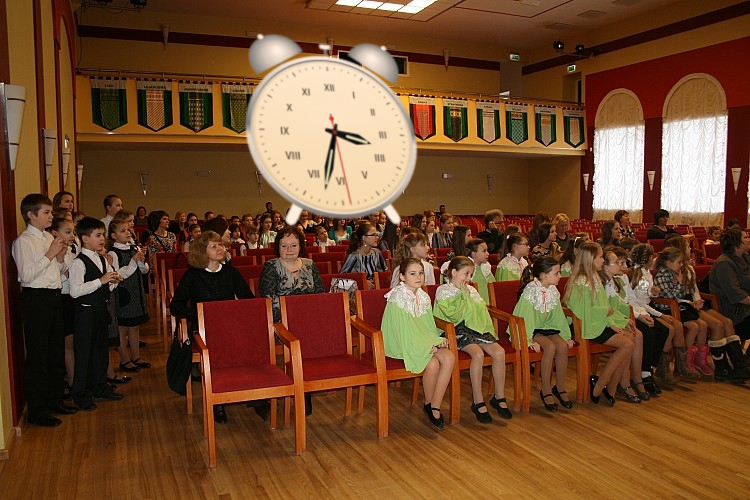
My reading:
**3:32:29**
